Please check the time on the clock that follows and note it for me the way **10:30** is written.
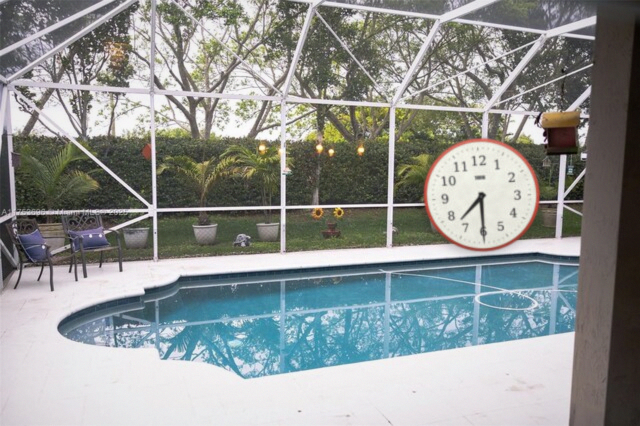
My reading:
**7:30**
